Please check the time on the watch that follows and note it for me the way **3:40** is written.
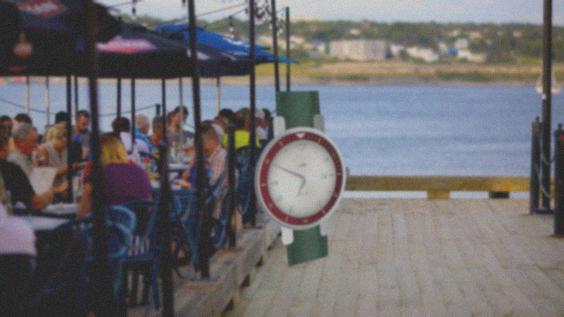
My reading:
**6:50**
